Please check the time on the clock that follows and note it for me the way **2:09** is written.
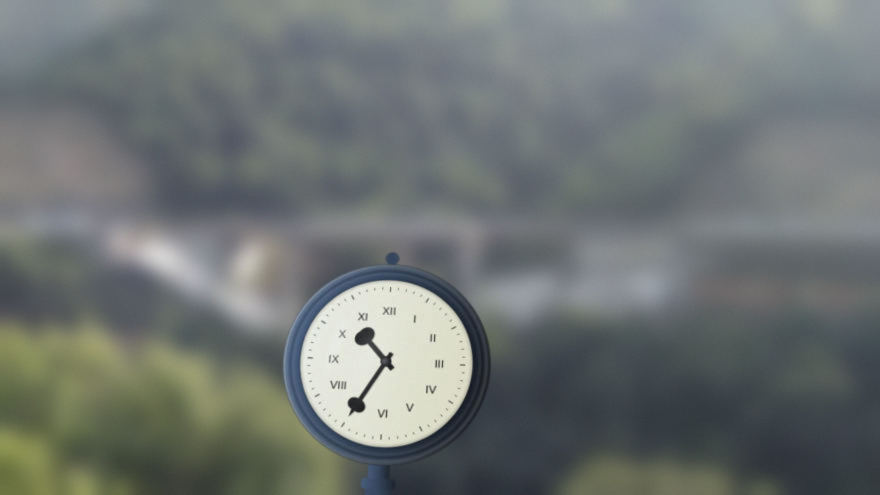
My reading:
**10:35**
